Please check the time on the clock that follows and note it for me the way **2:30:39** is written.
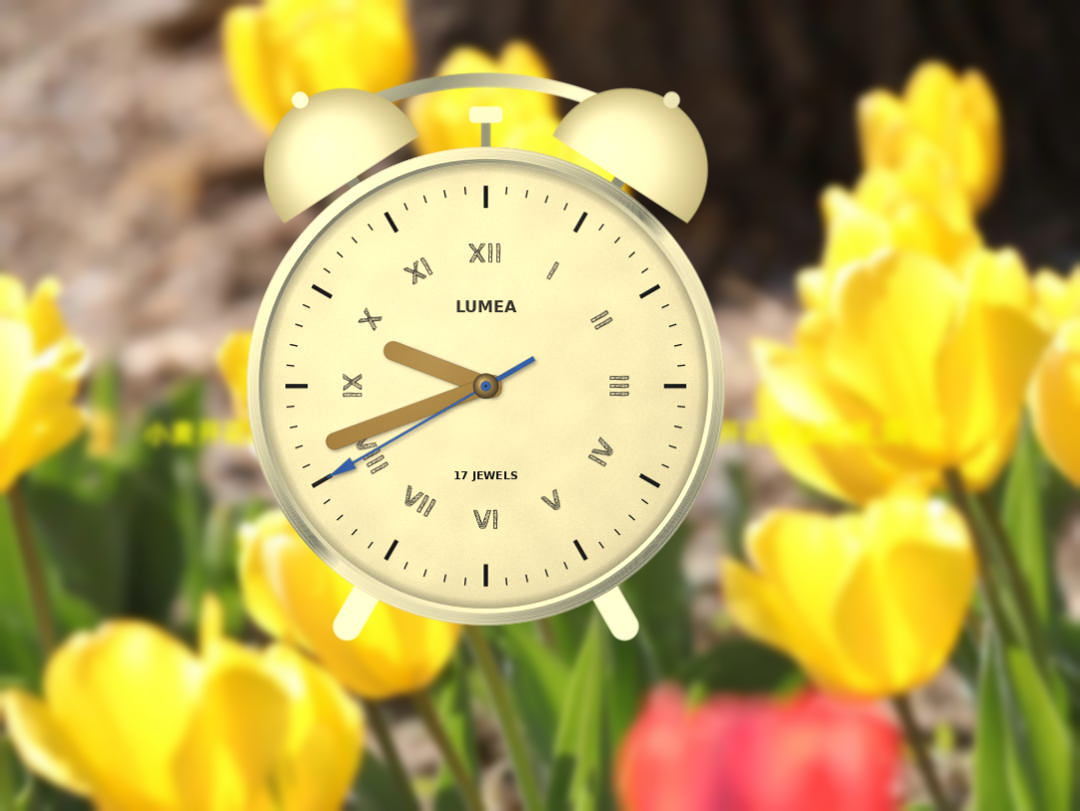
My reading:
**9:41:40**
